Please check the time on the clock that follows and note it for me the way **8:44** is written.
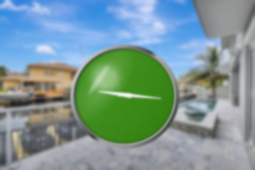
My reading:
**9:16**
